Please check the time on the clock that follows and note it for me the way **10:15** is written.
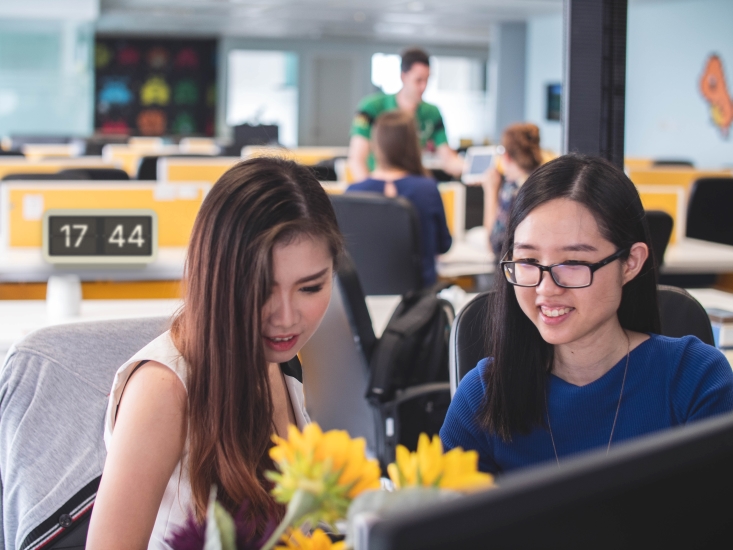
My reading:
**17:44**
